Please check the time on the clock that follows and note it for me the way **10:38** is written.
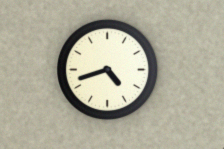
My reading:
**4:42**
